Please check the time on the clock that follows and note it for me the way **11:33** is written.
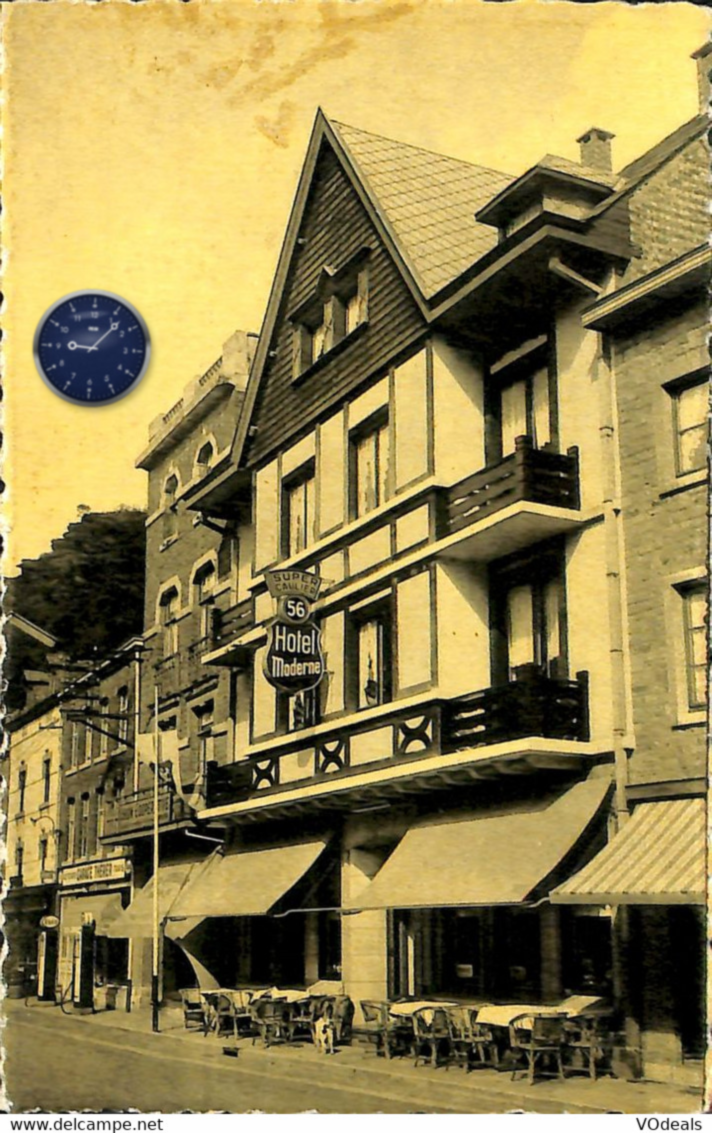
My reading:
**9:07**
